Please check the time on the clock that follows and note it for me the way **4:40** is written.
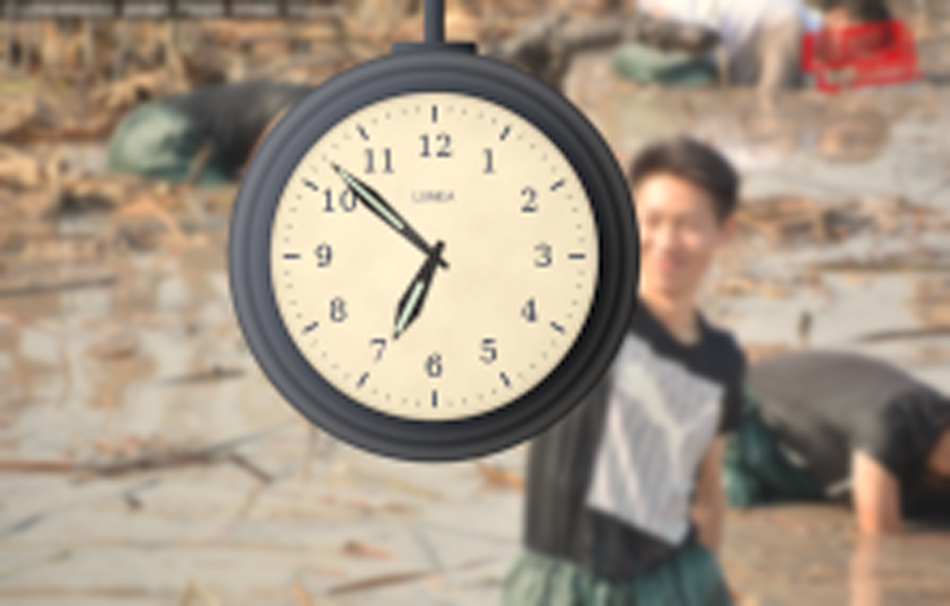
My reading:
**6:52**
